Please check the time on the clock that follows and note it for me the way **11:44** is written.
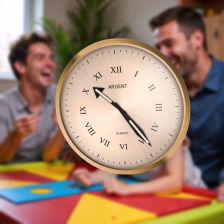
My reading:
**10:24**
